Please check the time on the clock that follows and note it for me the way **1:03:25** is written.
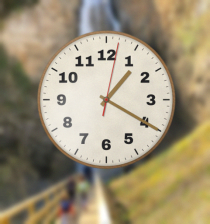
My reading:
**1:20:02**
